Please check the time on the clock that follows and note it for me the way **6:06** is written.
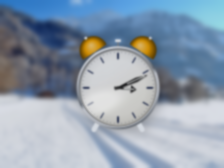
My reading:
**3:11**
